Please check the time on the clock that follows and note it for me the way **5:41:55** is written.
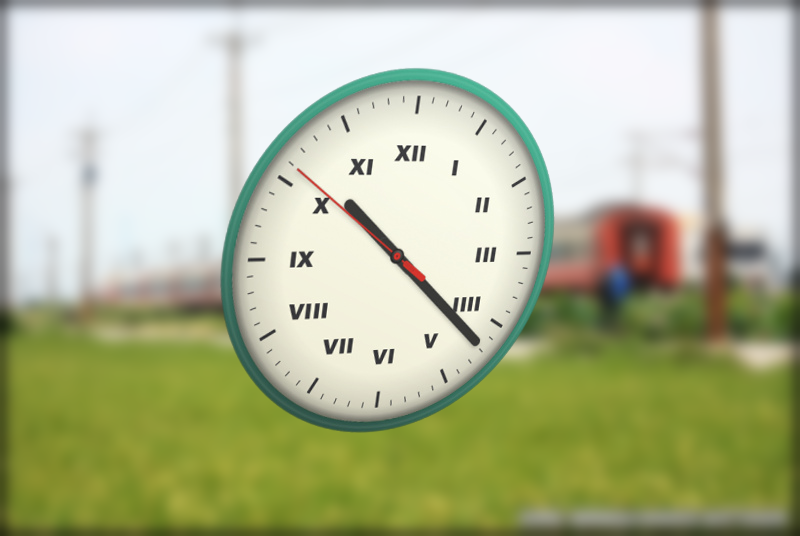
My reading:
**10:21:51**
